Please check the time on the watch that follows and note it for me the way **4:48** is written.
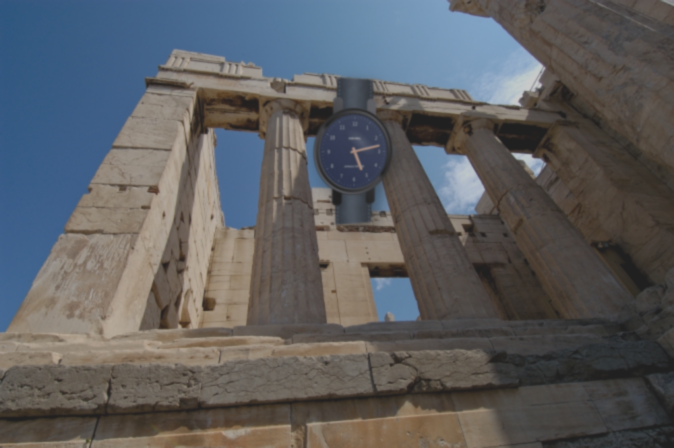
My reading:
**5:13**
